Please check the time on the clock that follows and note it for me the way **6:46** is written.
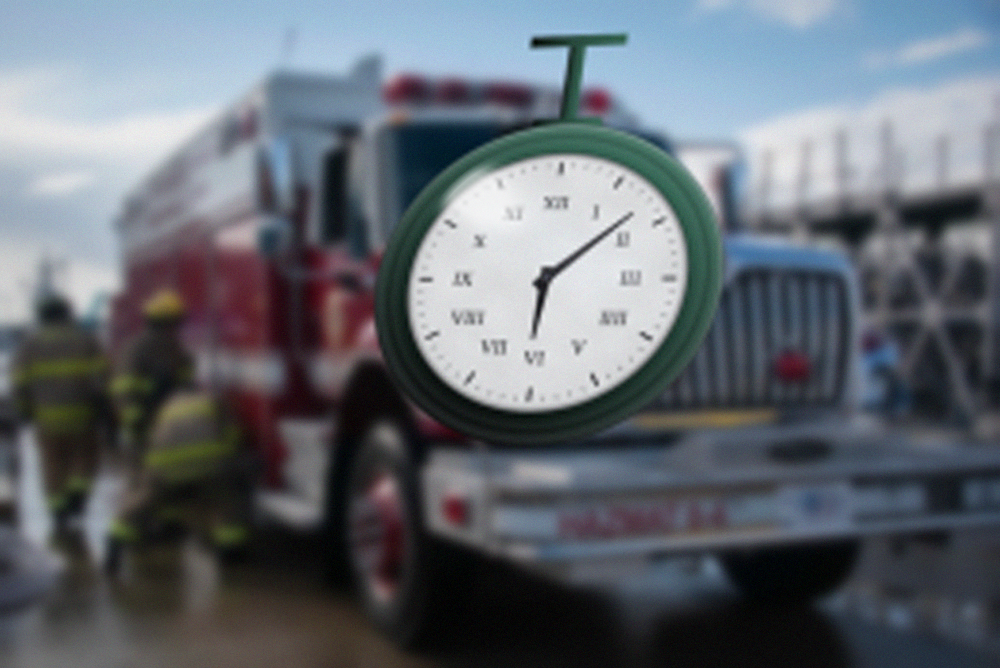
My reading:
**6:08**
